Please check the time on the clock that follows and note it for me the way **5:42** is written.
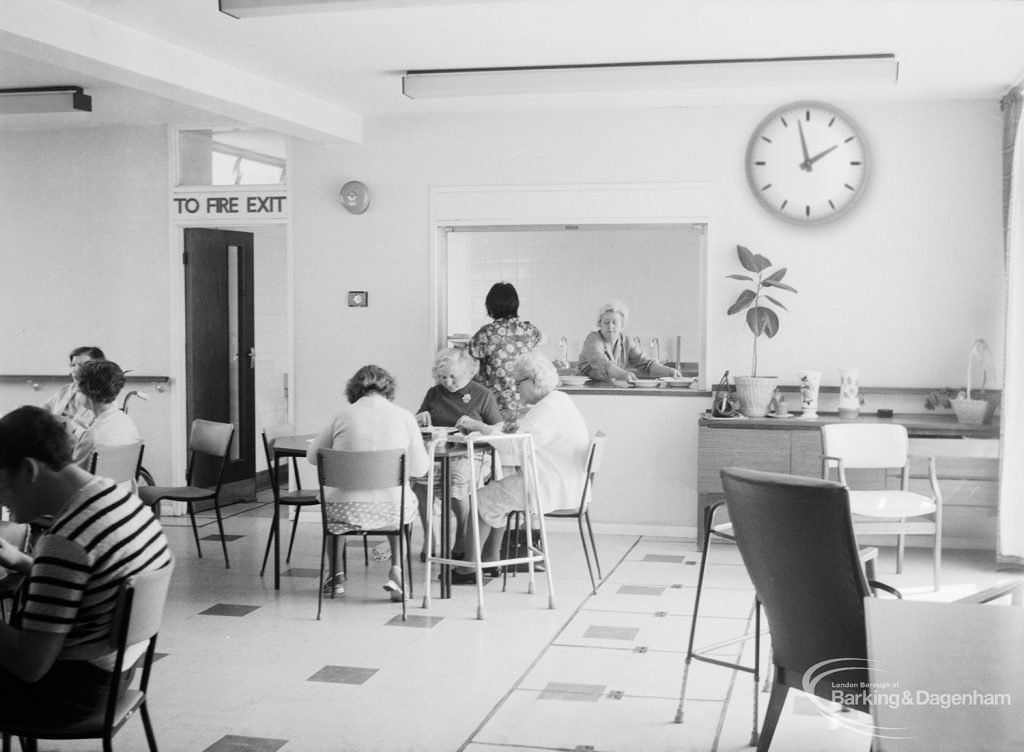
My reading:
**1:58**
